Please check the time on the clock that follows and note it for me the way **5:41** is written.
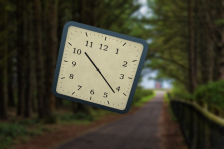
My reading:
**10:22**
